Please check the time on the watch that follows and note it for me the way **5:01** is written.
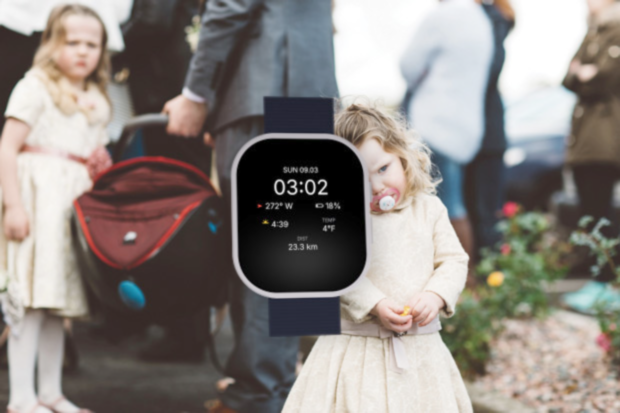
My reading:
**3:02**
